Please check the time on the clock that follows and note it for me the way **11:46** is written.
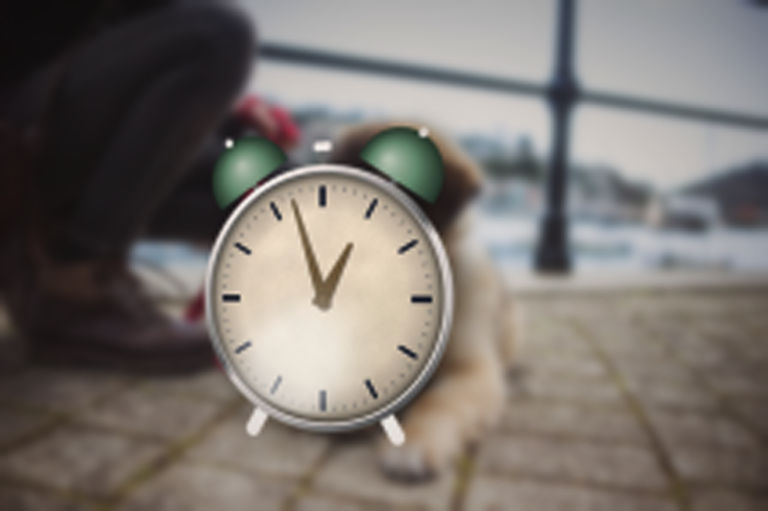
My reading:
**12:57**
